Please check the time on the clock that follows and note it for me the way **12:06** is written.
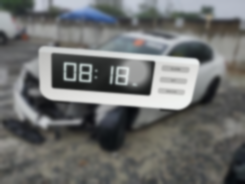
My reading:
**8:18**
